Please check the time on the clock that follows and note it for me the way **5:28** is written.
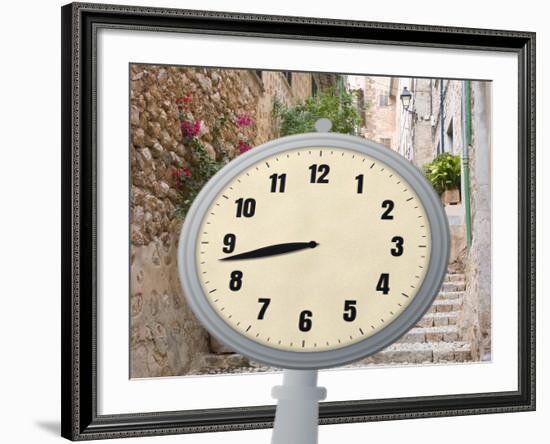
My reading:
**8:43**
